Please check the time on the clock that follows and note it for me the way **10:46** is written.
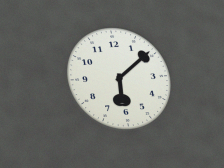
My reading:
**6:09**
